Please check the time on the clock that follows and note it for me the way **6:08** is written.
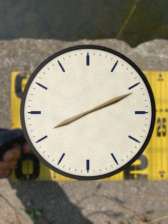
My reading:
**8:11**
